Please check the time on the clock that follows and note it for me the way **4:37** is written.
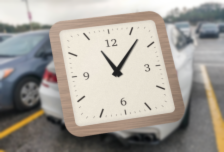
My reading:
**11:07**
